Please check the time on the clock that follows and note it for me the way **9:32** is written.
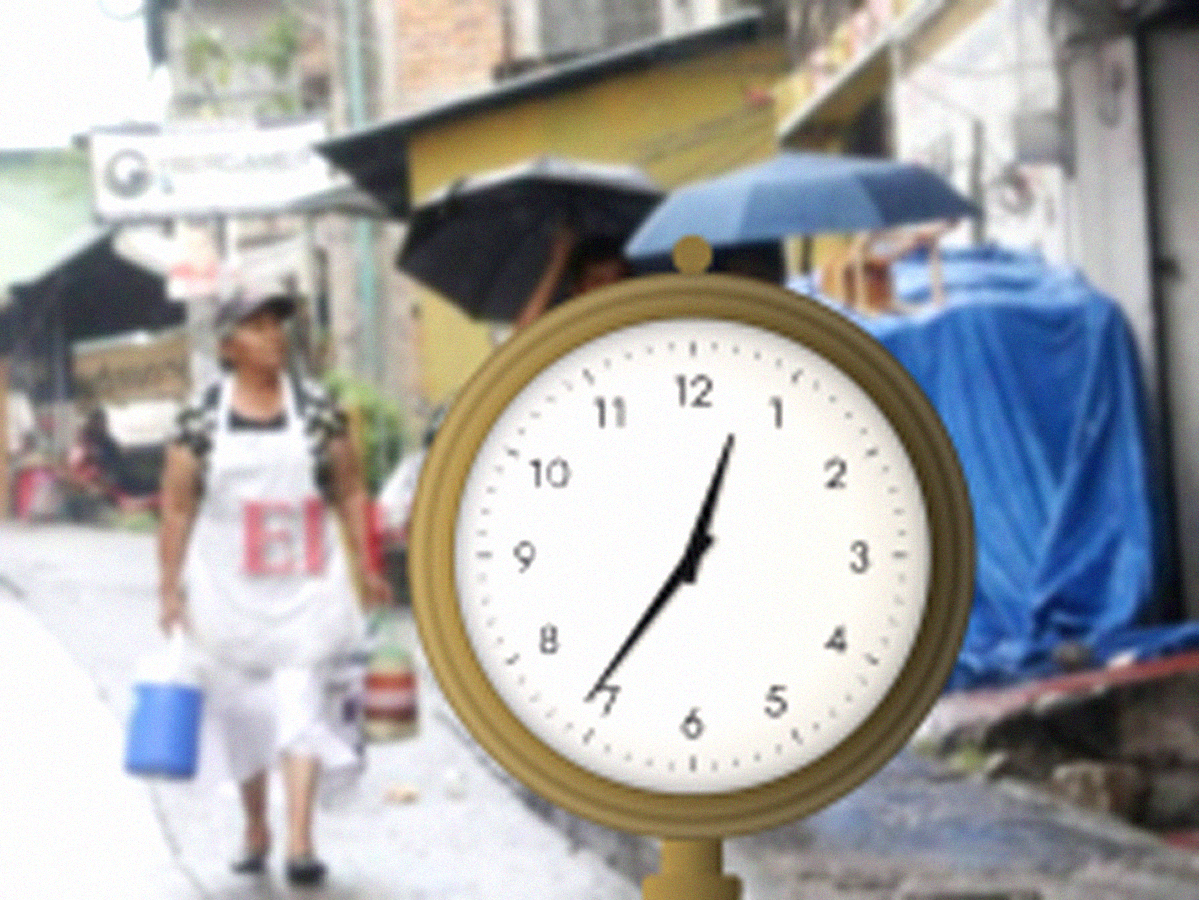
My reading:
**12:36**
